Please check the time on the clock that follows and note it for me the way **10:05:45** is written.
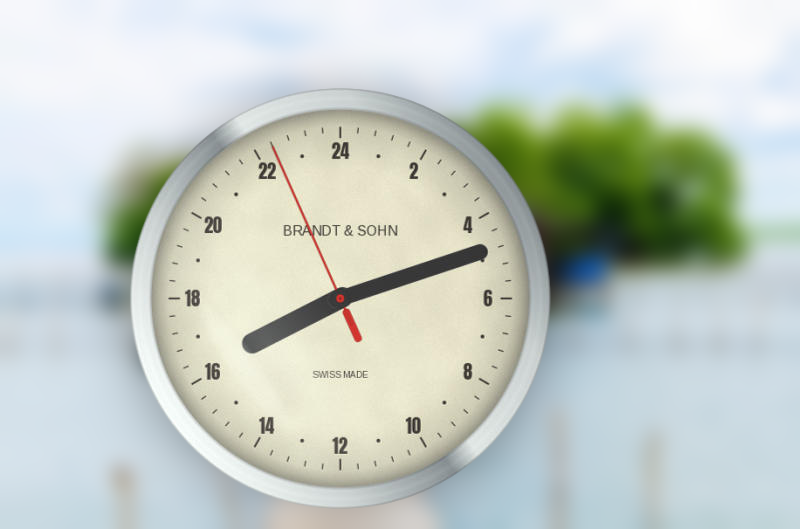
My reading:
**16:11:56**
